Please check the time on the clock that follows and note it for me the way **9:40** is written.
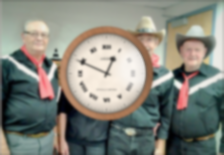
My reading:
**12:49**
